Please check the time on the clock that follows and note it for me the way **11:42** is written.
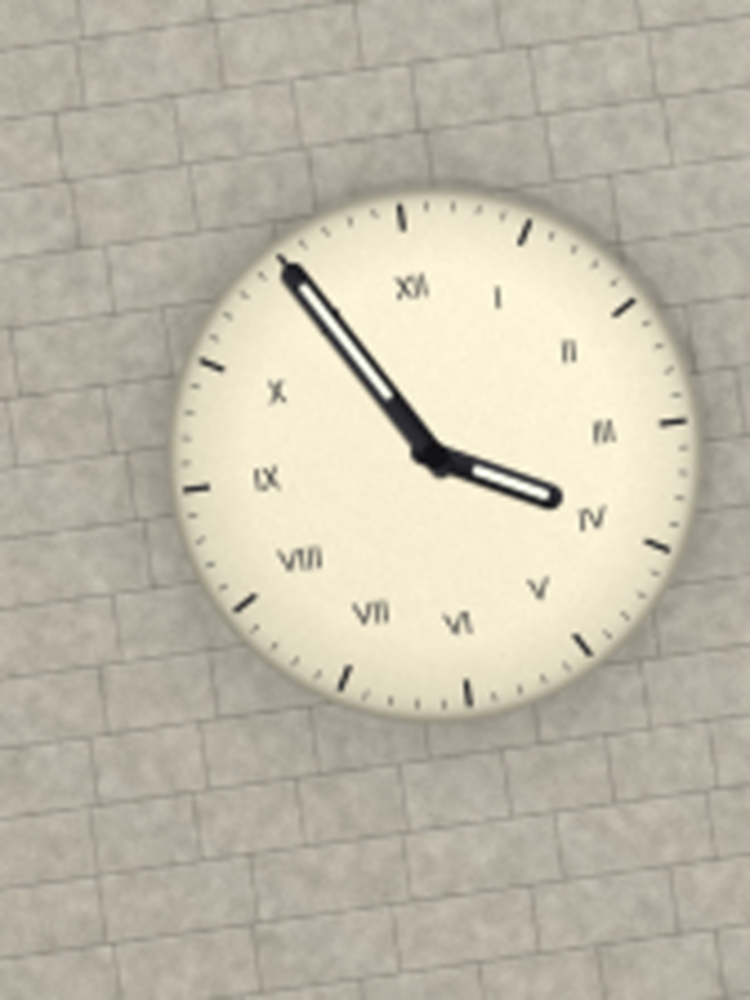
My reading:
**3:55**
